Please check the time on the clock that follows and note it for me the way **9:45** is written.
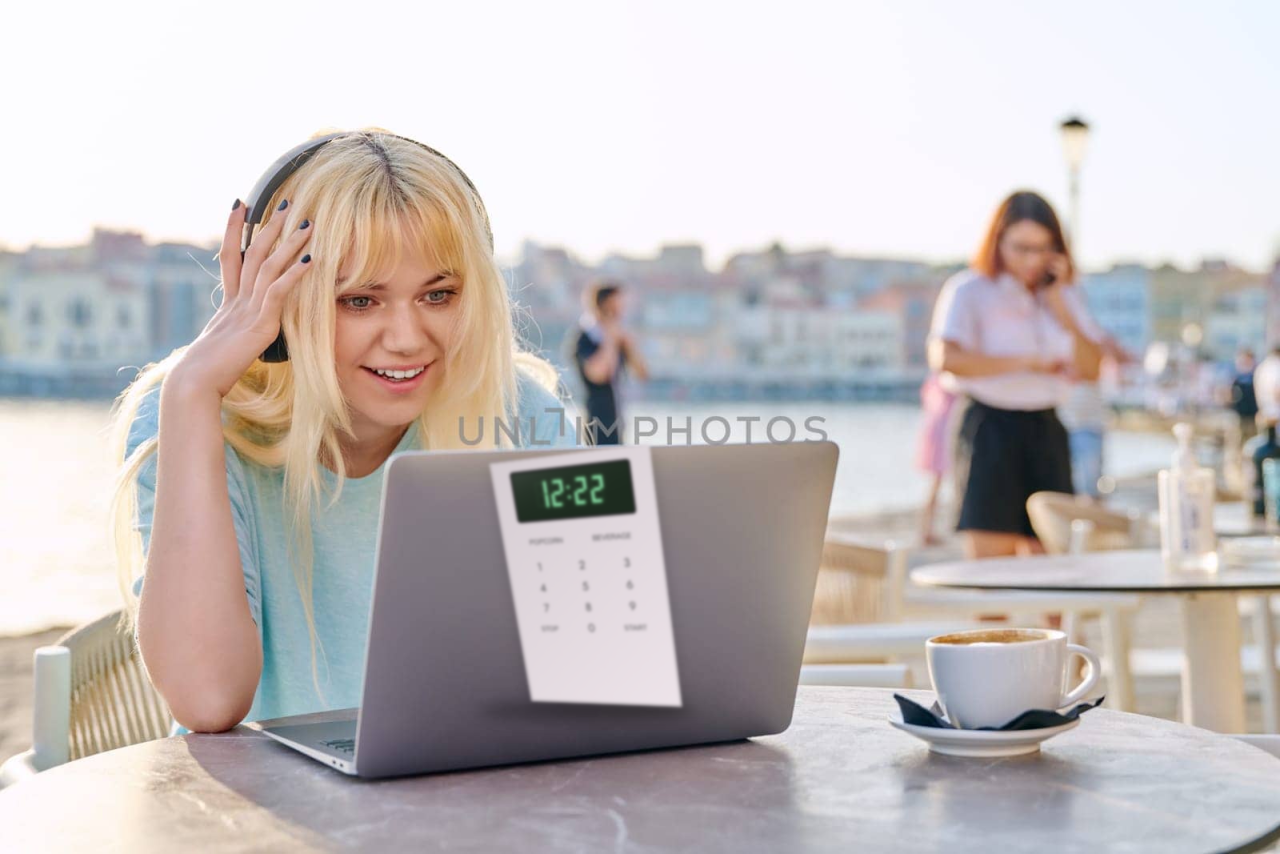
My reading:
**12:22**
